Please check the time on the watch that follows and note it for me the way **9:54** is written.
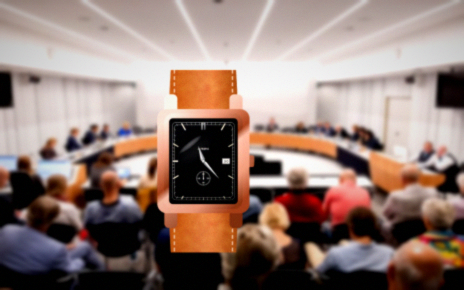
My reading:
**11:23**
